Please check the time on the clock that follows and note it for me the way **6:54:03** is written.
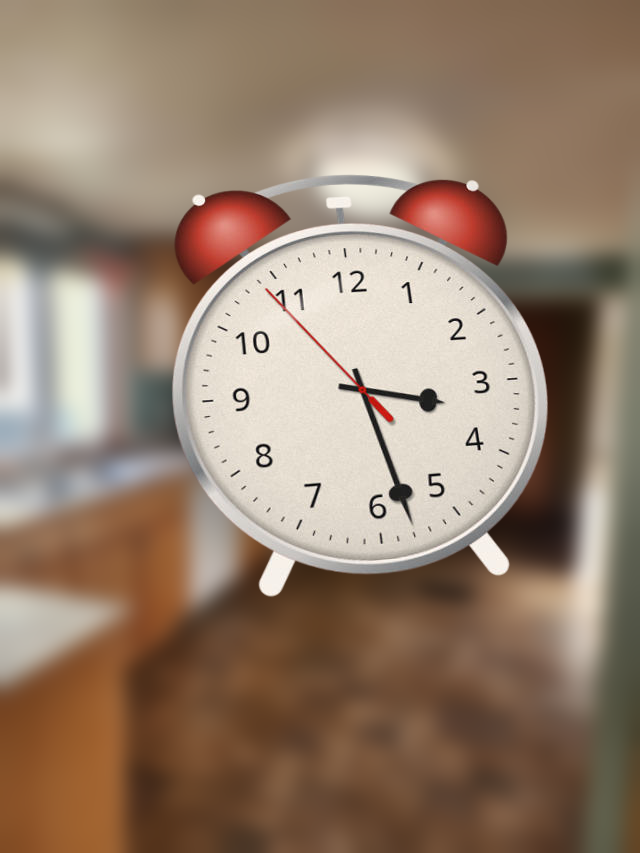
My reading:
**3:27:54**
